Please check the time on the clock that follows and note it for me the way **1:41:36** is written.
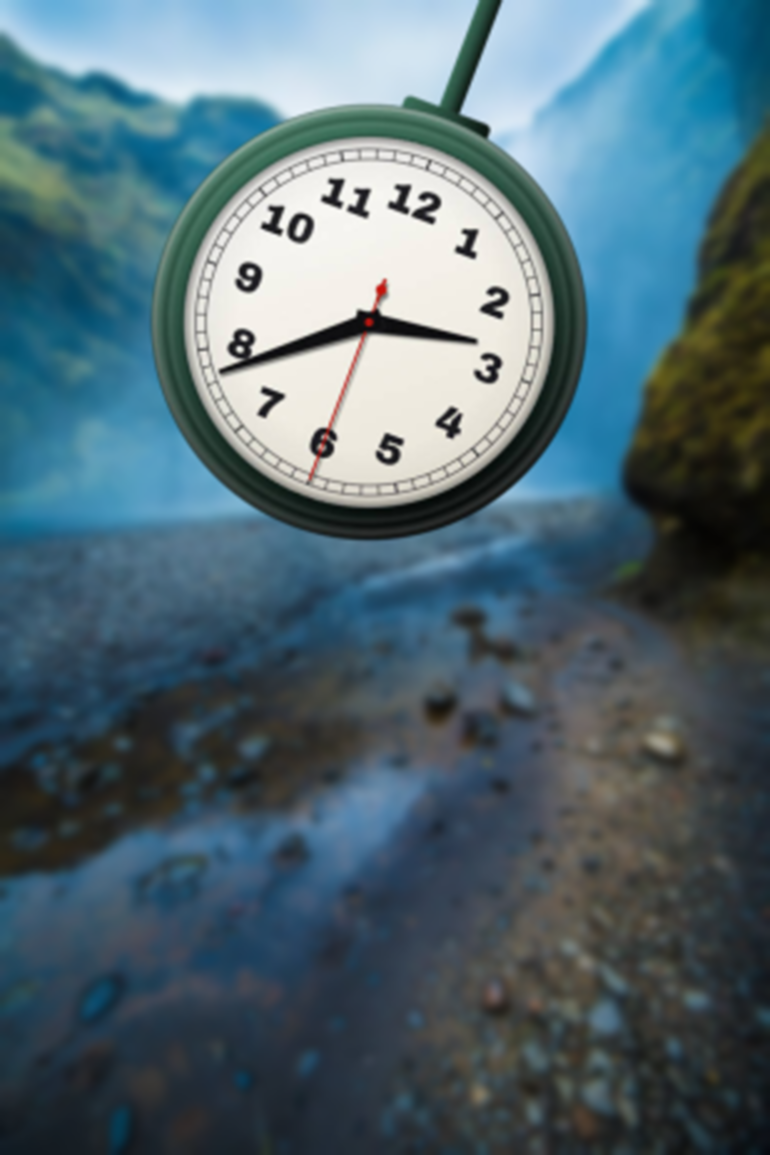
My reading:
**2:38:30**
